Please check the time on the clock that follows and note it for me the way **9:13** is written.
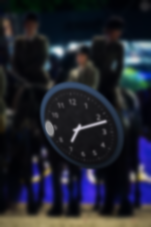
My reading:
**7:12**
